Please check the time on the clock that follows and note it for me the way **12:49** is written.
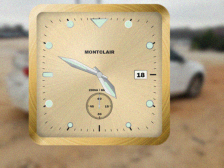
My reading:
**4:49**
